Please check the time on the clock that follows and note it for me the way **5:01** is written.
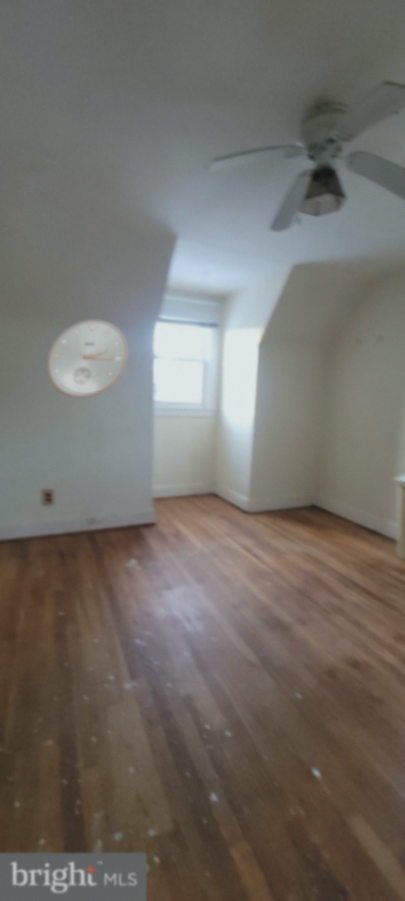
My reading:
**2:15**
